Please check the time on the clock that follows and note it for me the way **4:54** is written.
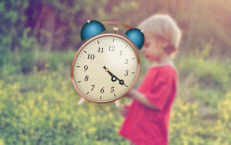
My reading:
**4:20**
